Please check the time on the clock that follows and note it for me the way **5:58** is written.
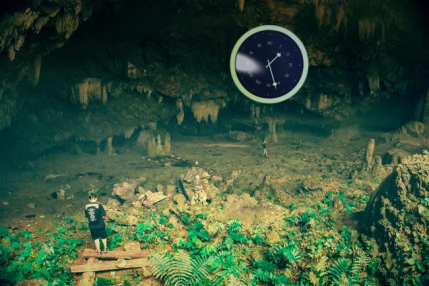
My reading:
**1:27**
